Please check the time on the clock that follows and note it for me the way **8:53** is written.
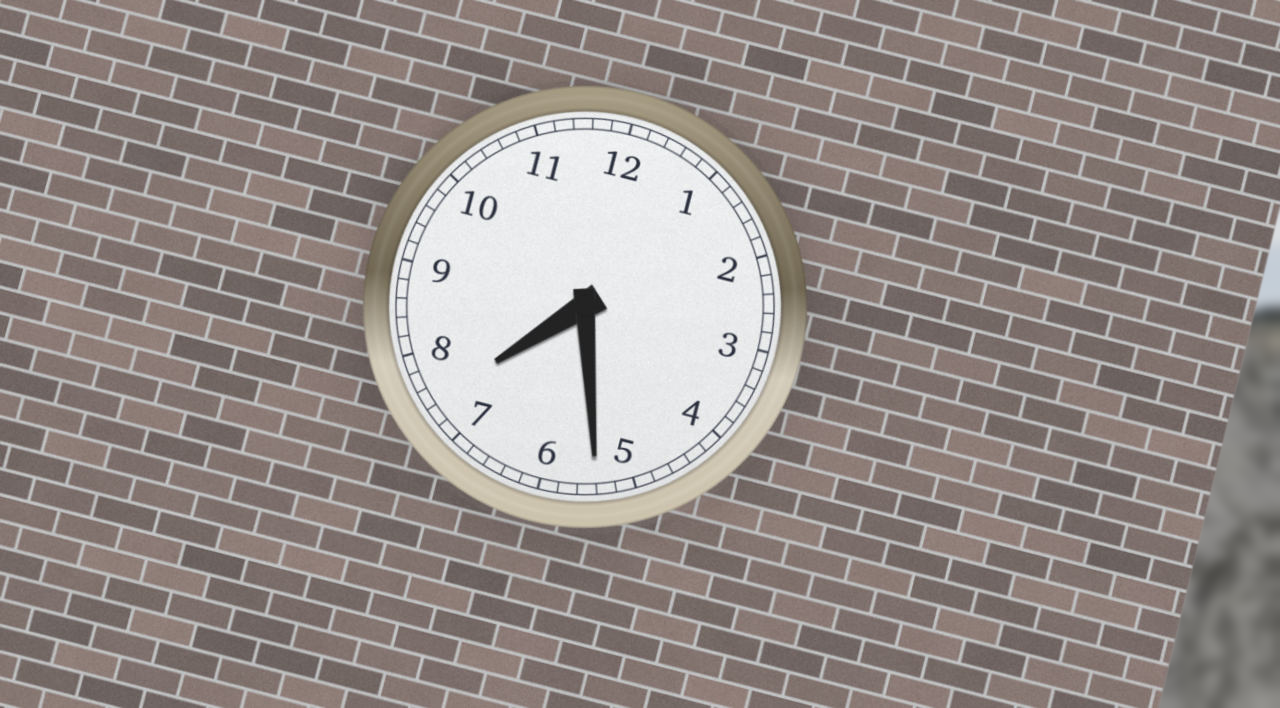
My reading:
**7:27**
